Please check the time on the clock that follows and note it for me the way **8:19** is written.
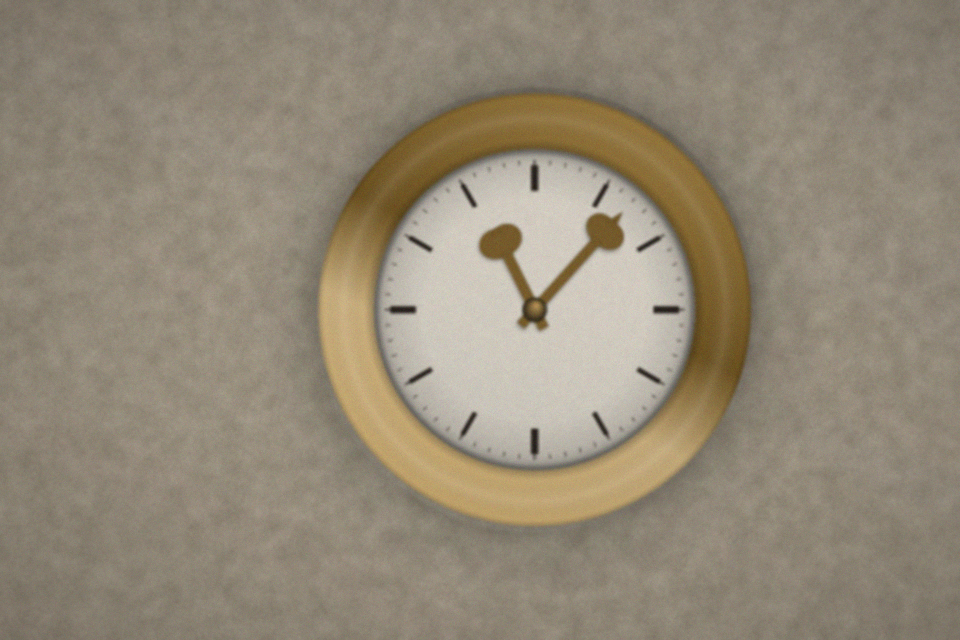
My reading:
**11:07**
